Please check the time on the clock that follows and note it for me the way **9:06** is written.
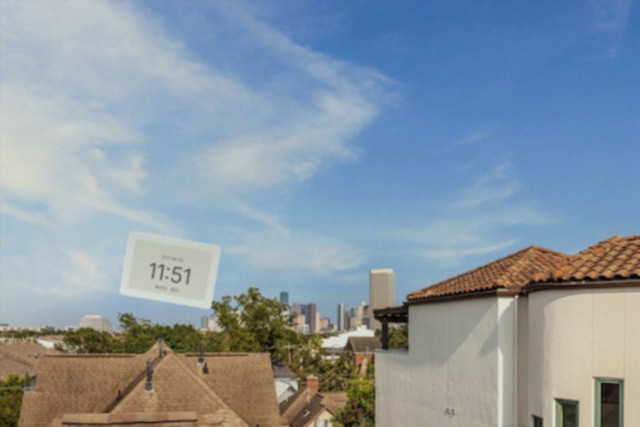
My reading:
**11:51**
